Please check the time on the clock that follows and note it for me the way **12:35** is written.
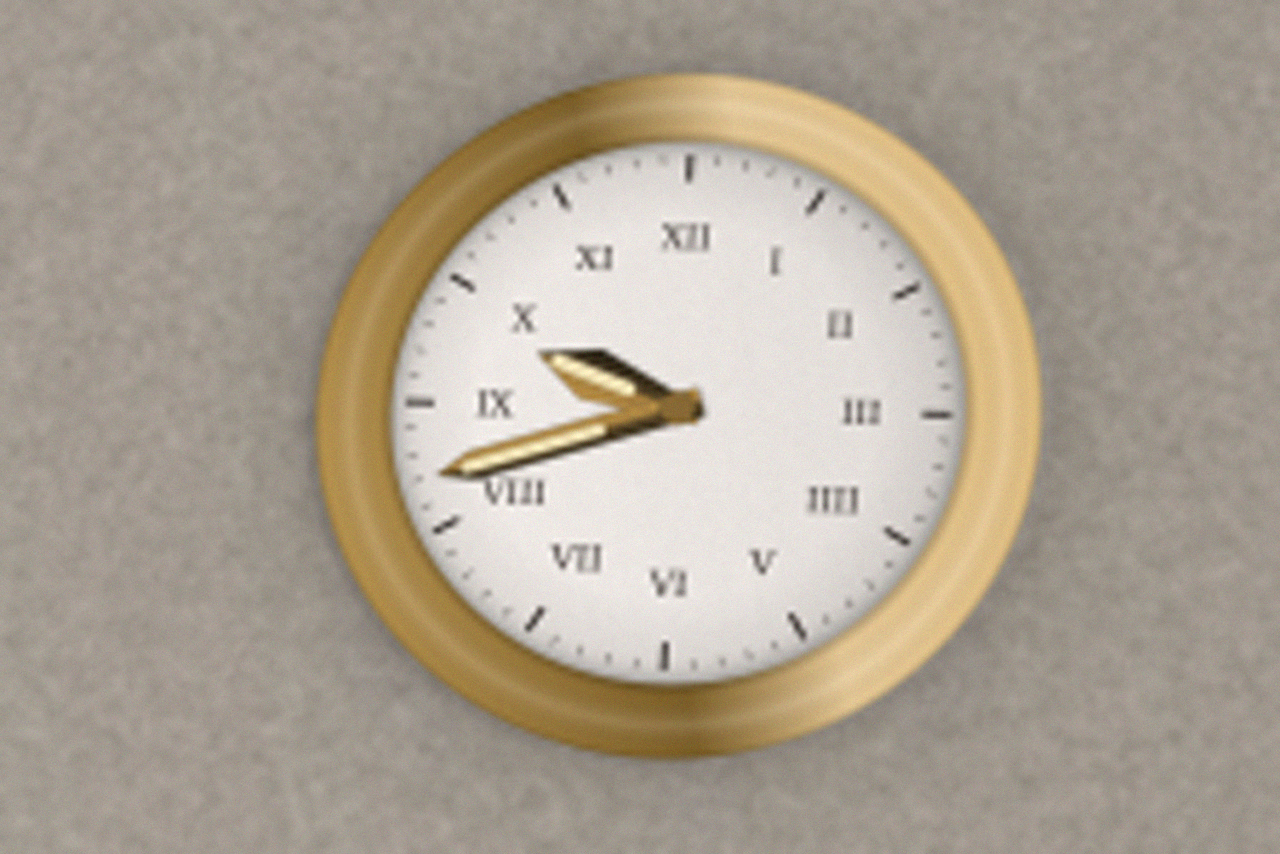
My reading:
**9:42**
